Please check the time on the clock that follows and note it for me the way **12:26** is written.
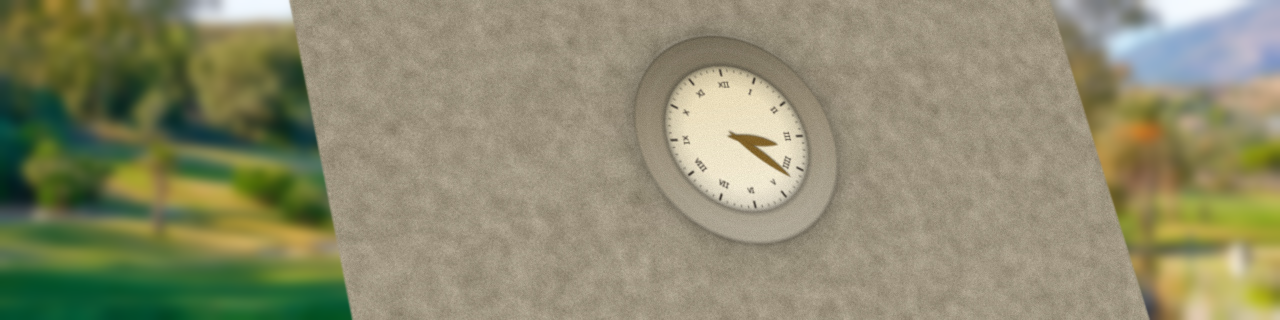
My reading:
**3:22**
